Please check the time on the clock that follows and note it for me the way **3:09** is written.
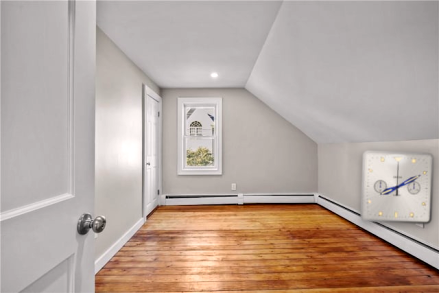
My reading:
**8:10**
